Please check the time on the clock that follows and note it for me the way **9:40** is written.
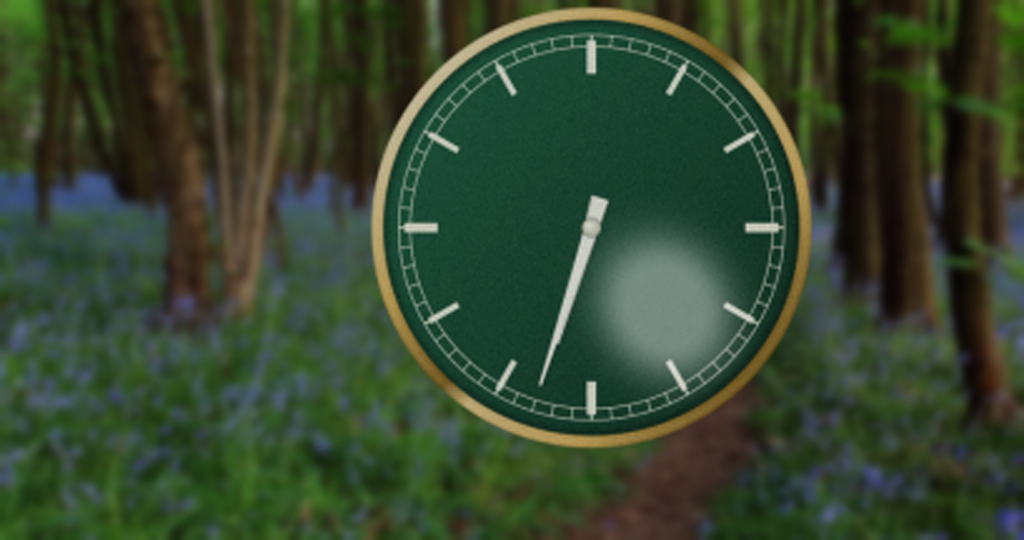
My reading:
**6:33**
